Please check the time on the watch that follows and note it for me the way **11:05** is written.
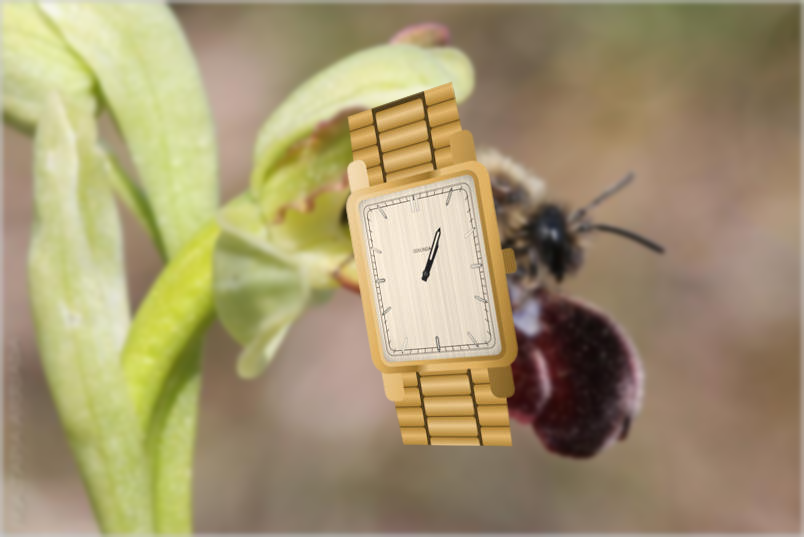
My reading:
**1:05**
